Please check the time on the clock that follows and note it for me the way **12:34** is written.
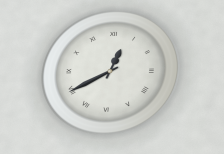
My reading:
**12:40**
